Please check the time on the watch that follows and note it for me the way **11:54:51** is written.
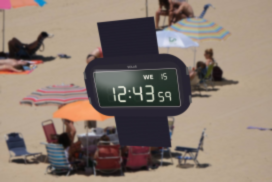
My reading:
**12:43:59**
